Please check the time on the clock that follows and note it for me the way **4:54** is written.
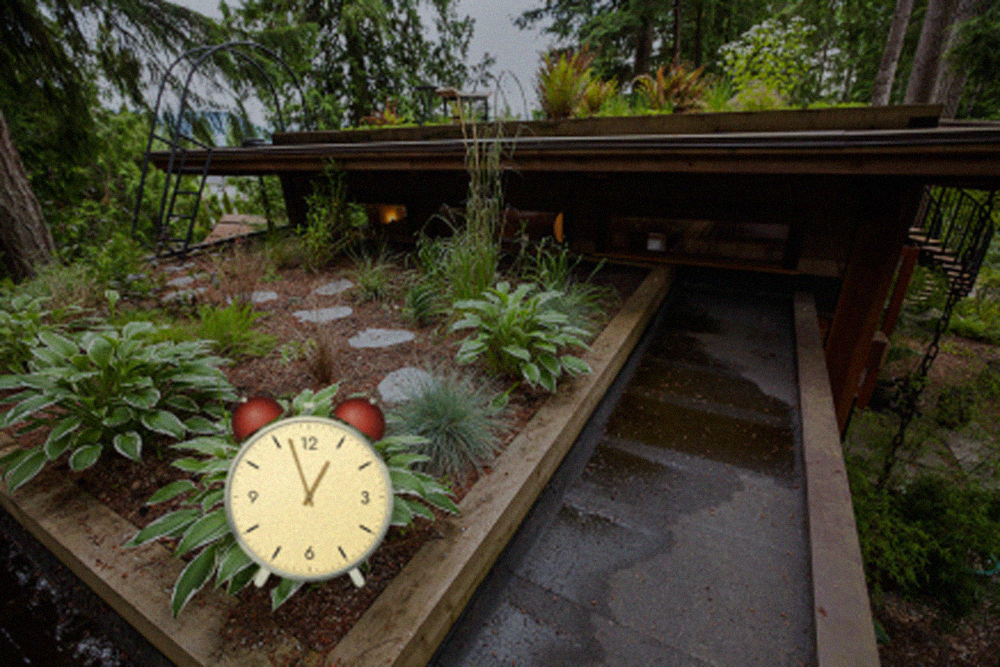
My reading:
**12:57**
